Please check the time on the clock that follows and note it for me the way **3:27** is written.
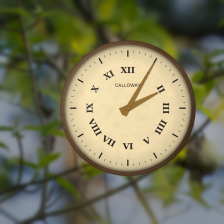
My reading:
**2:05**
